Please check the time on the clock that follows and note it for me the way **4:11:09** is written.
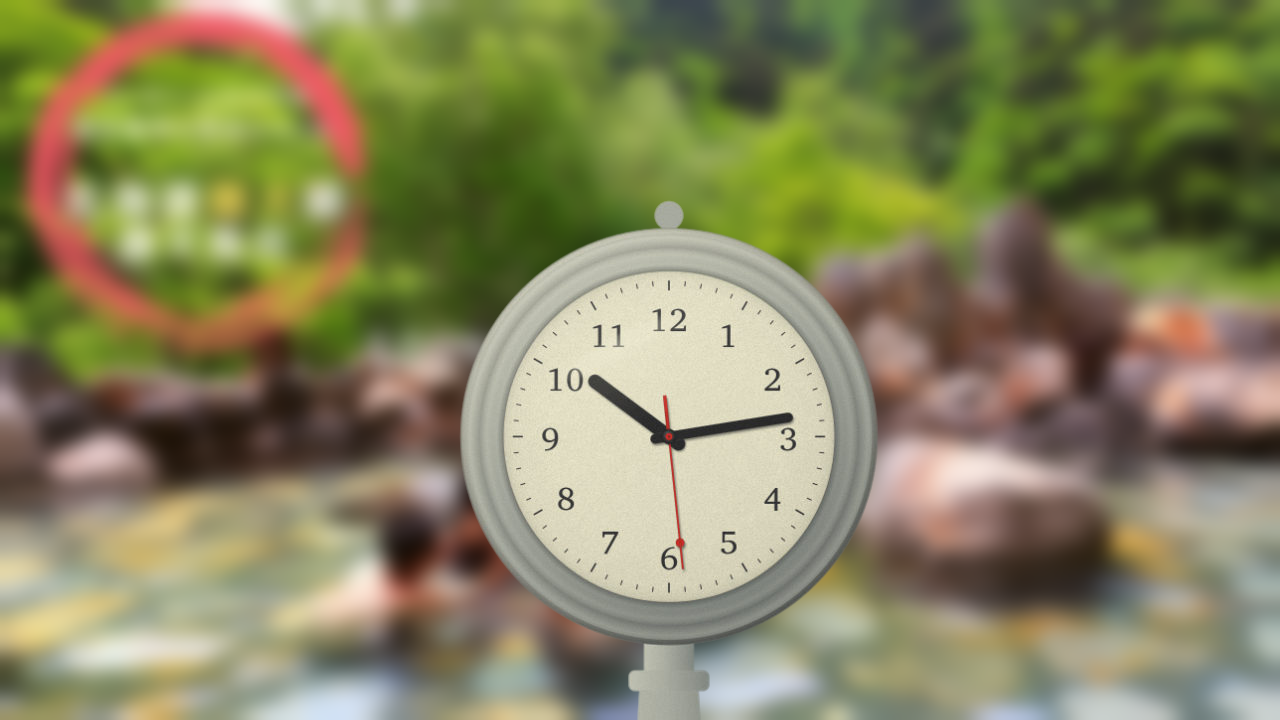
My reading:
**10:13:29**
